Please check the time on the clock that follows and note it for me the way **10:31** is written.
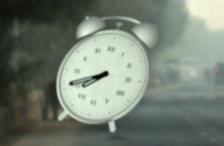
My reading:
**7:41**
